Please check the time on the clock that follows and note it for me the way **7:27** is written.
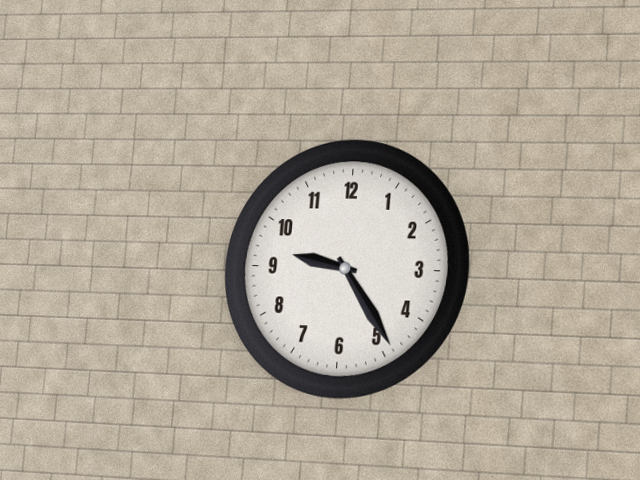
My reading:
**9:24**
